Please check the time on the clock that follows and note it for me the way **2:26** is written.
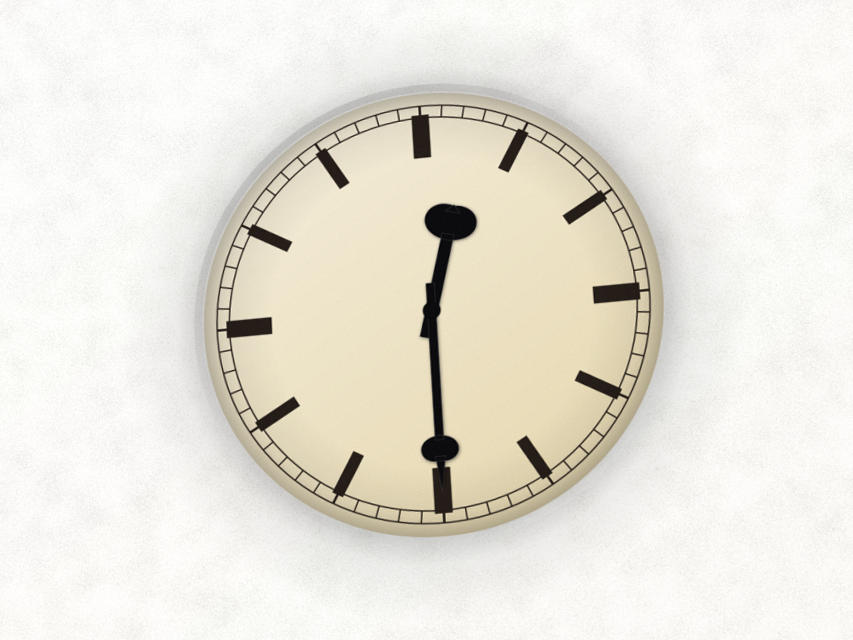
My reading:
**12:30**
